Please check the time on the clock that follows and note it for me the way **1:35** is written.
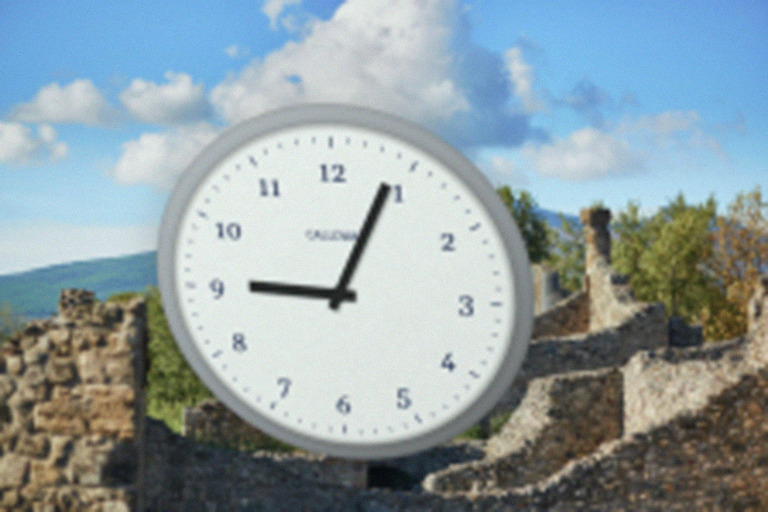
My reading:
**9:04**
